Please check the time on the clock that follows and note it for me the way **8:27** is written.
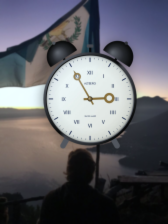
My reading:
**2:55**
